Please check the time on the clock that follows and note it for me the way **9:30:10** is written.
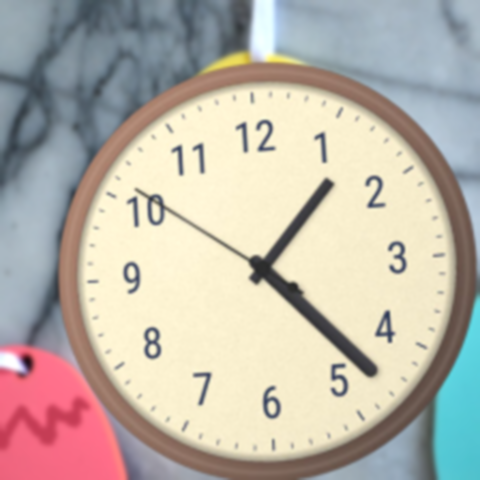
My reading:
**1:22:51**
